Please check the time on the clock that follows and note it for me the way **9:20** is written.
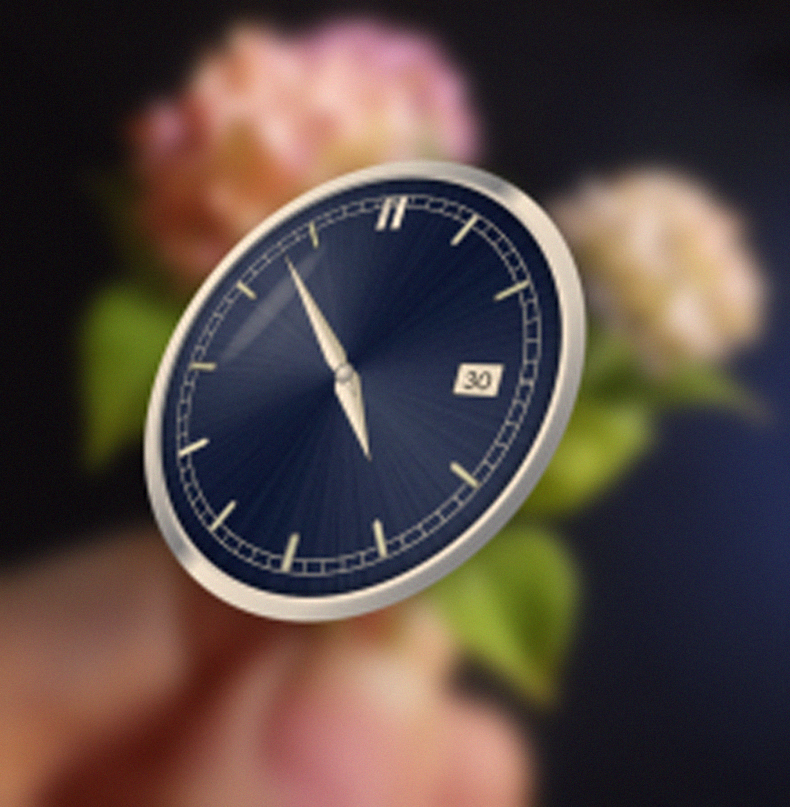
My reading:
**4:53**
